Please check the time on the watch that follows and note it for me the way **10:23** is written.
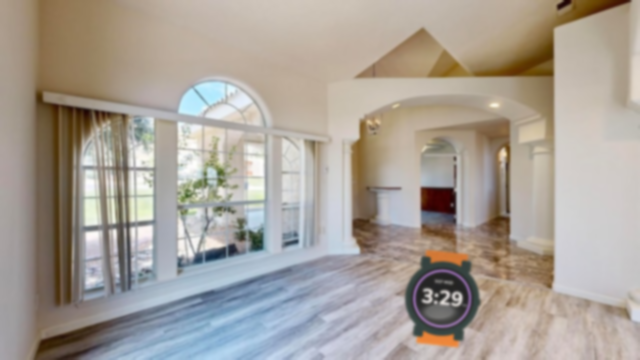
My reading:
**3:29**
